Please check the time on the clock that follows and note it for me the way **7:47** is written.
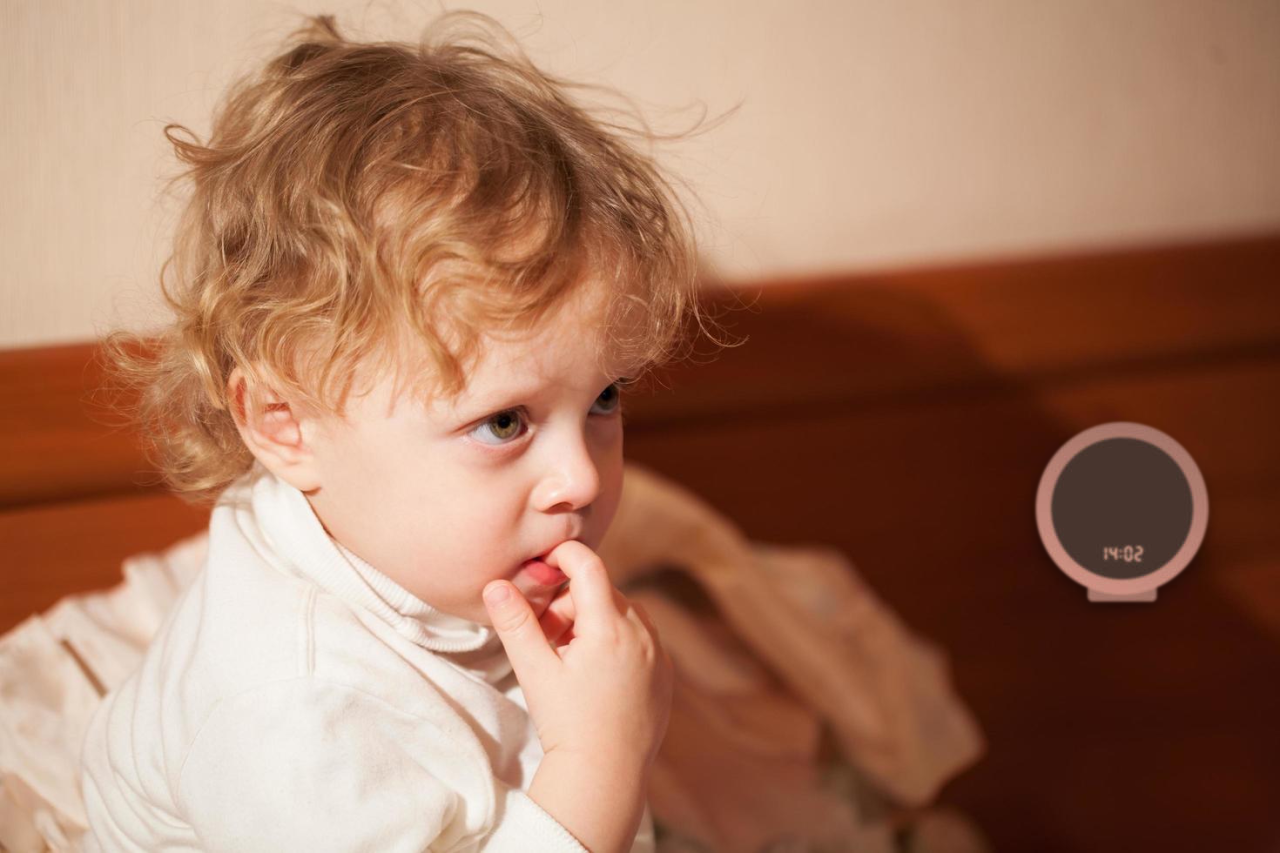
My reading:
**14:02**
